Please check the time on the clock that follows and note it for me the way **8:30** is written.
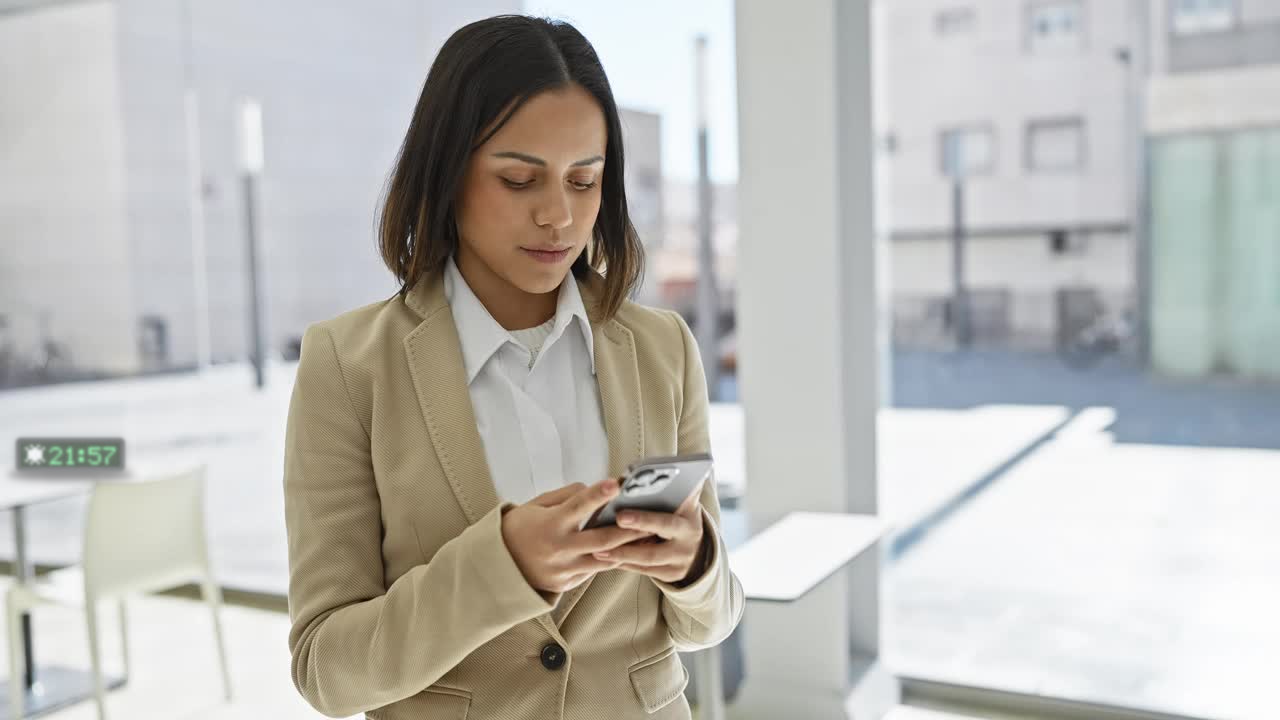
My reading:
**21:57**
